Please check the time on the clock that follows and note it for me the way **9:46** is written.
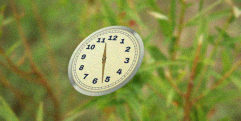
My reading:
**11:27**
